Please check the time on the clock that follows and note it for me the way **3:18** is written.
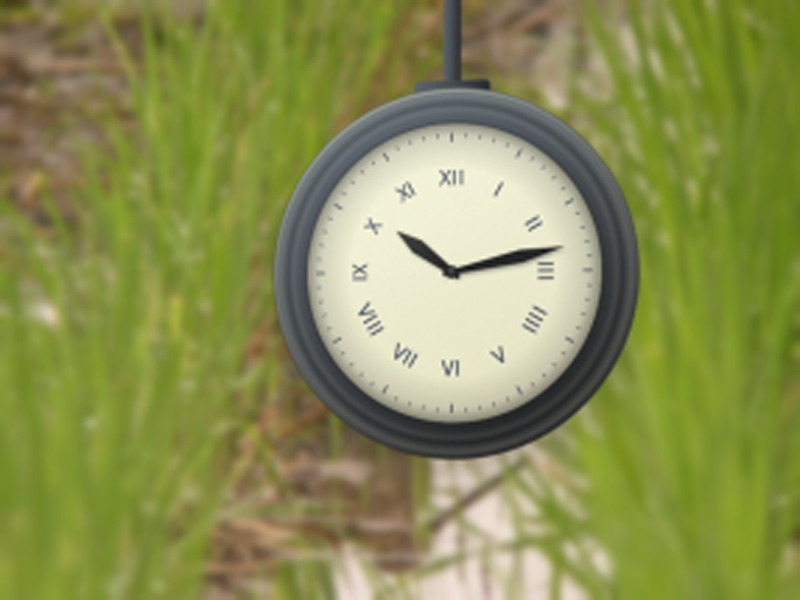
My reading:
**10:13**
